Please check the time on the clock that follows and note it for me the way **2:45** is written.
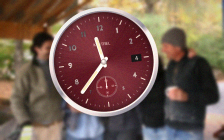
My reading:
**11:37**
